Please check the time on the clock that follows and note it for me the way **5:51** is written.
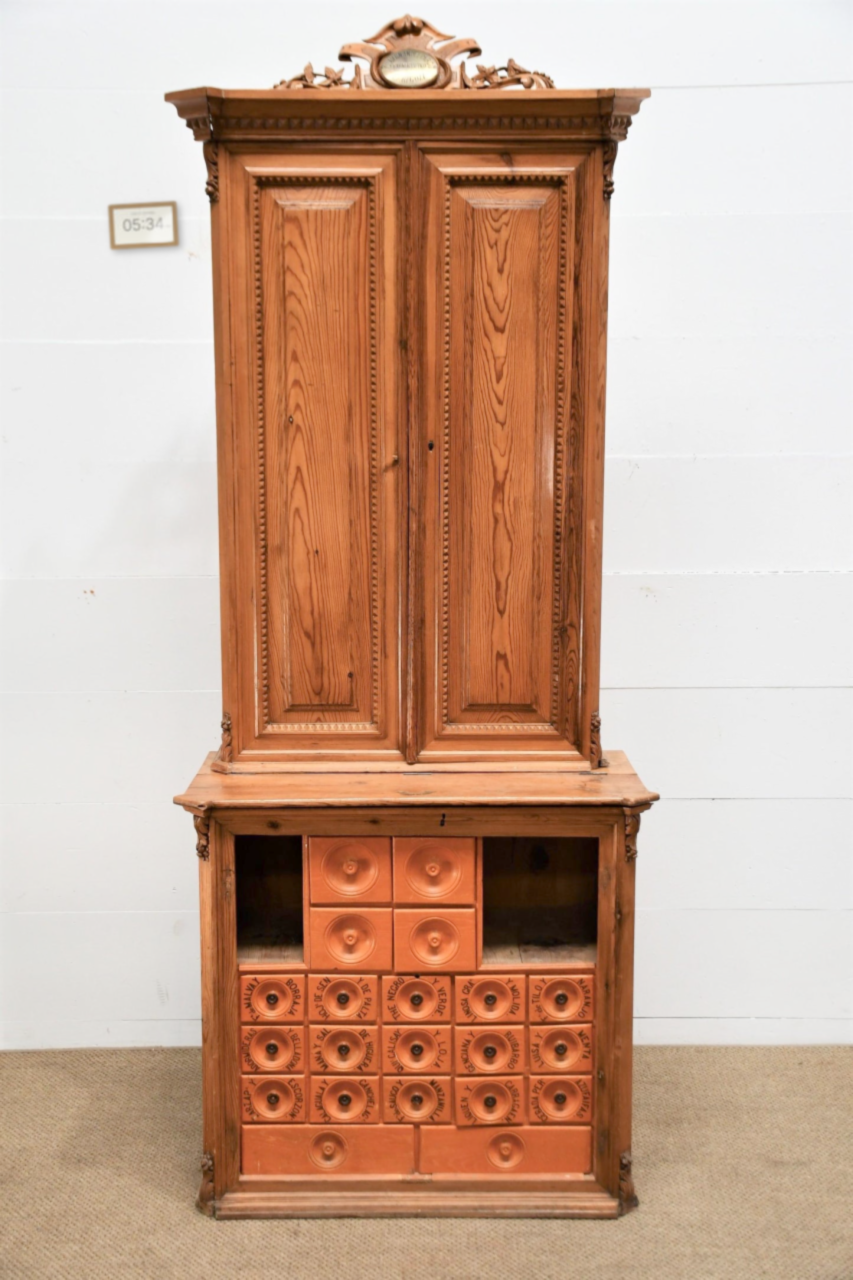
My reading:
**5:34**
